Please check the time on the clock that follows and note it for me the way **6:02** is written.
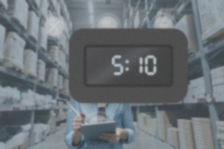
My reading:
**5:10**
